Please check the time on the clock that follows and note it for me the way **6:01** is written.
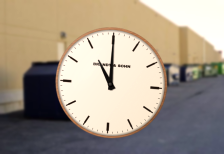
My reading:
**11:00**
